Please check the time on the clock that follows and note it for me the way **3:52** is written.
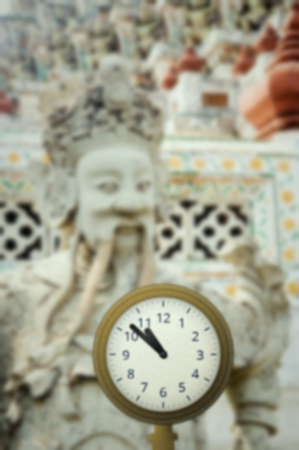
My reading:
**10:52**
